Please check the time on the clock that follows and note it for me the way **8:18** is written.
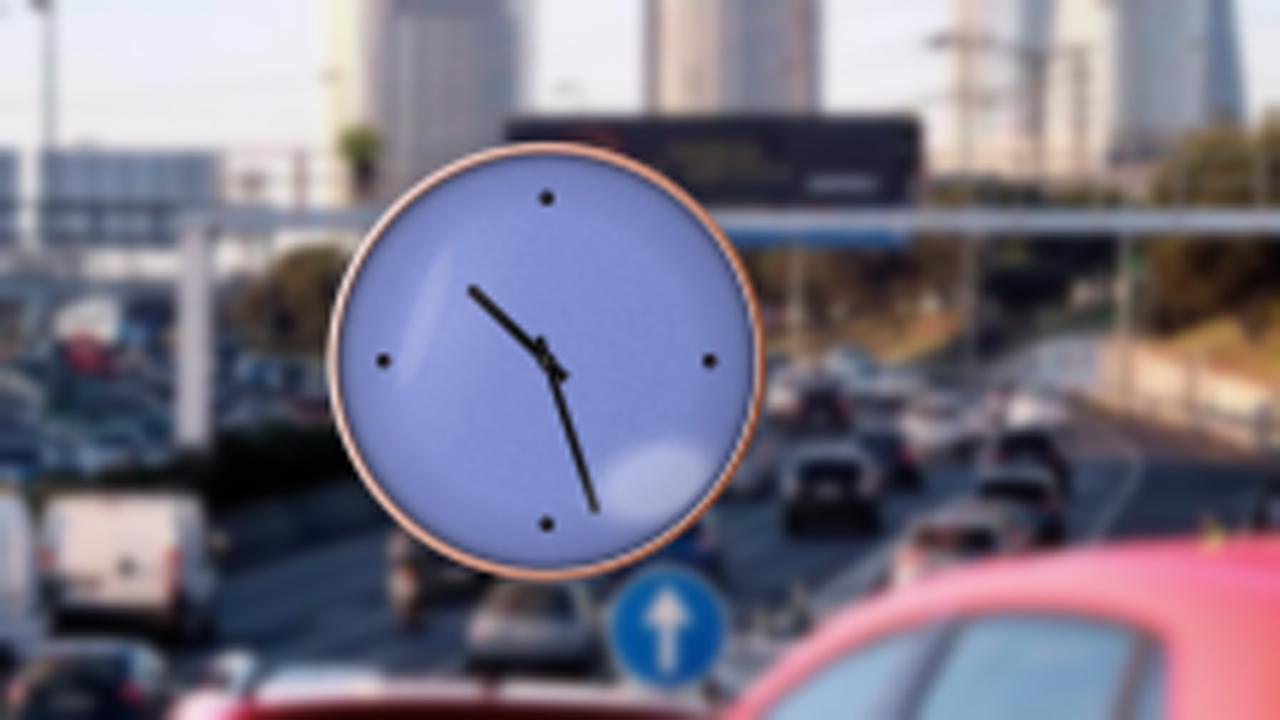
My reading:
**10:27**
